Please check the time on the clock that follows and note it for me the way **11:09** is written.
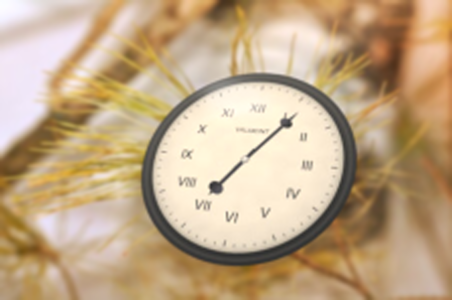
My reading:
**7:06**
